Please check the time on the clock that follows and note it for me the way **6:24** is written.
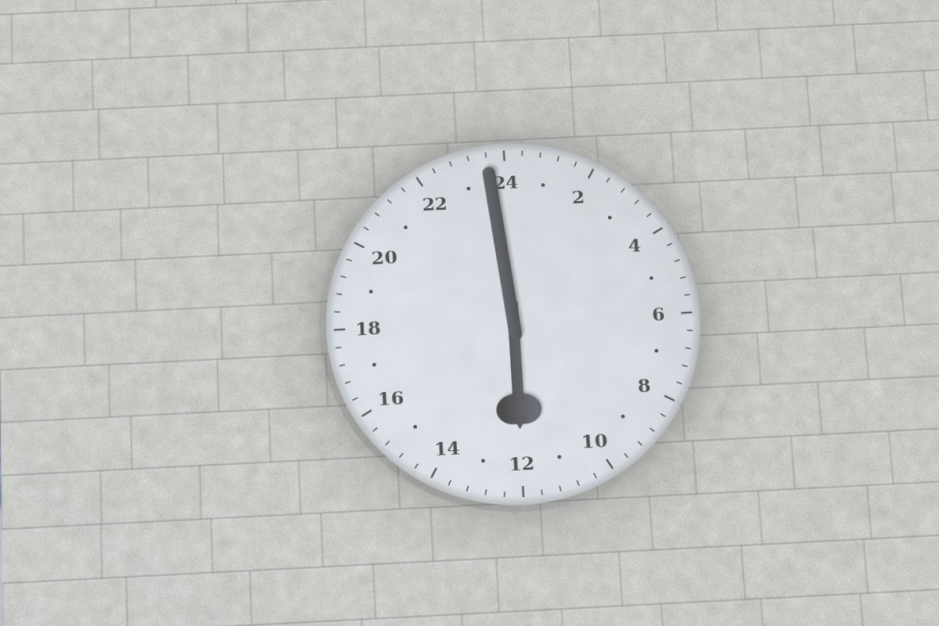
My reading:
**11:59**
